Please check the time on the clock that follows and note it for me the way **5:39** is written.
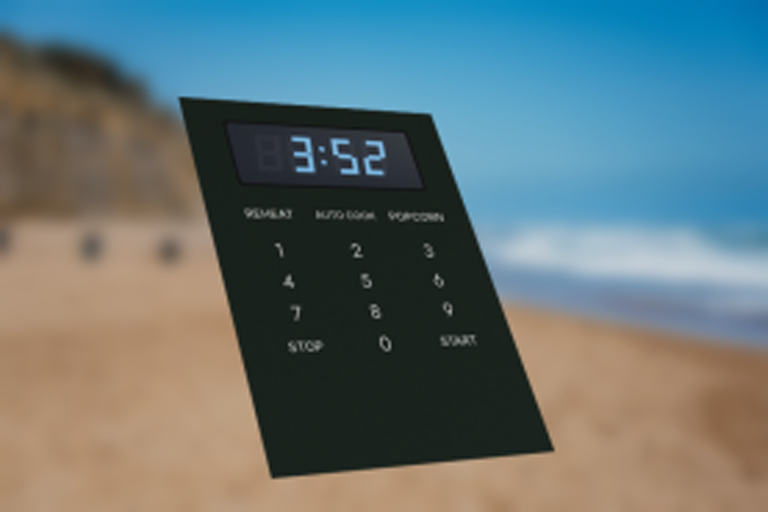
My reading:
**3:52**
